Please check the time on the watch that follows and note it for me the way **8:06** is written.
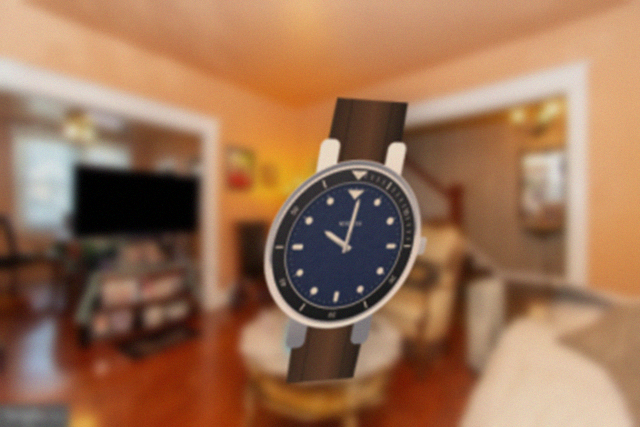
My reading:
**10:01**
